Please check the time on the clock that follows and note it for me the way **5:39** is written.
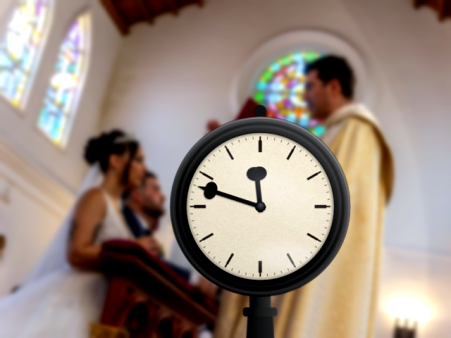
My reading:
**11:48**
